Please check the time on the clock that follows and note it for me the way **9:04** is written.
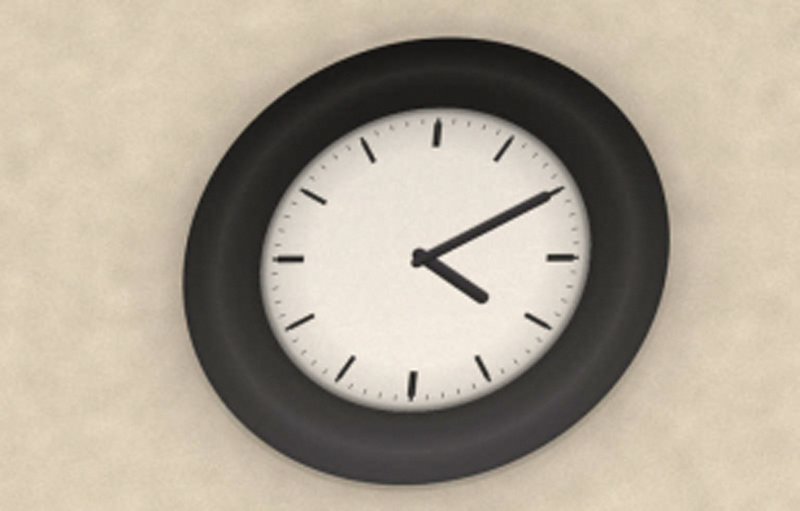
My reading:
**4:10**
